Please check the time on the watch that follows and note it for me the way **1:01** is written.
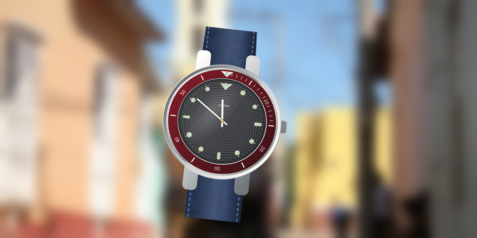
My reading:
**11:51**
